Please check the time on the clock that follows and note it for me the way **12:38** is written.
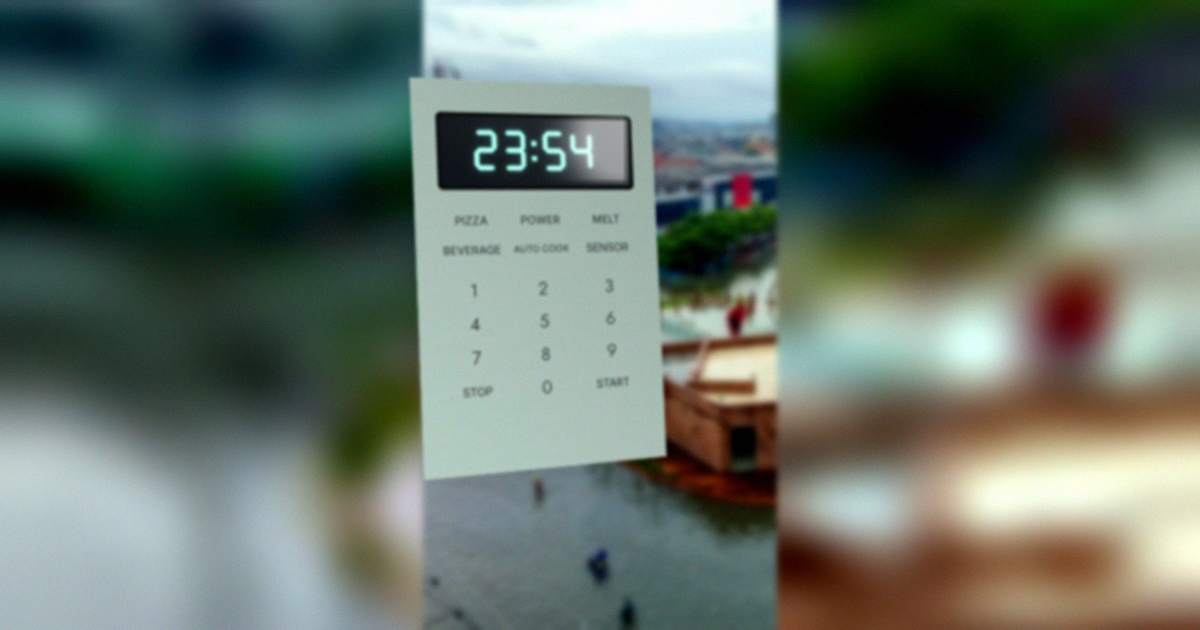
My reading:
**23:54**
